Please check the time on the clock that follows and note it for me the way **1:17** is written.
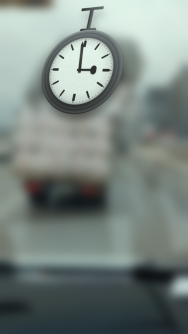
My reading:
**2:59**
